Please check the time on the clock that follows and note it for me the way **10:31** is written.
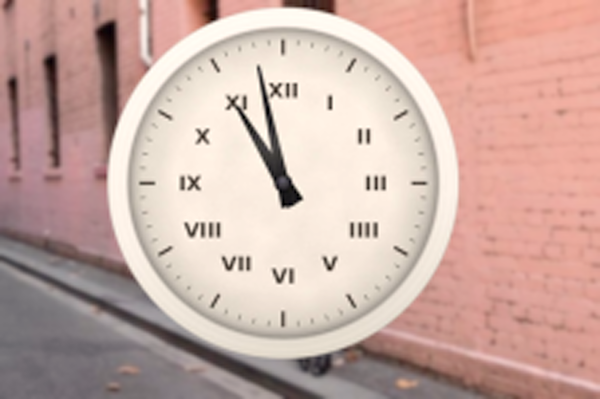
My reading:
**10:58**
